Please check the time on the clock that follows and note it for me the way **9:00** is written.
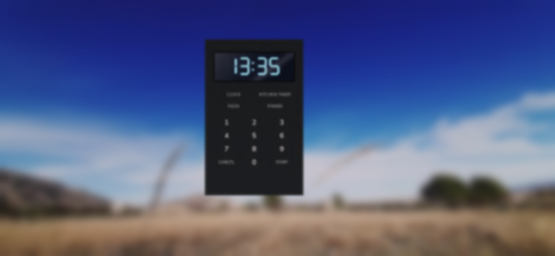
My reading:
**13:35**
